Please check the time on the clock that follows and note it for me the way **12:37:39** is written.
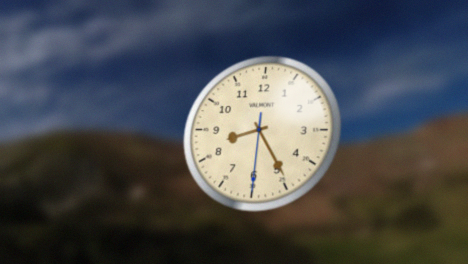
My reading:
**8:24:30**
